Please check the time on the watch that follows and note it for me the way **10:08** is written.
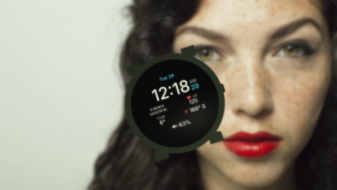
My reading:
**12:18**
